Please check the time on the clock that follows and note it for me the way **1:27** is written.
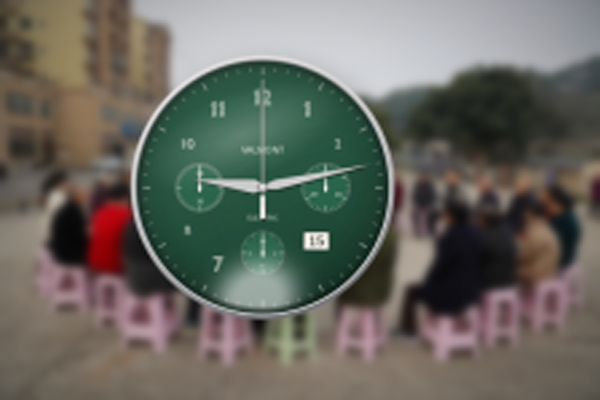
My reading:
**9:13**
